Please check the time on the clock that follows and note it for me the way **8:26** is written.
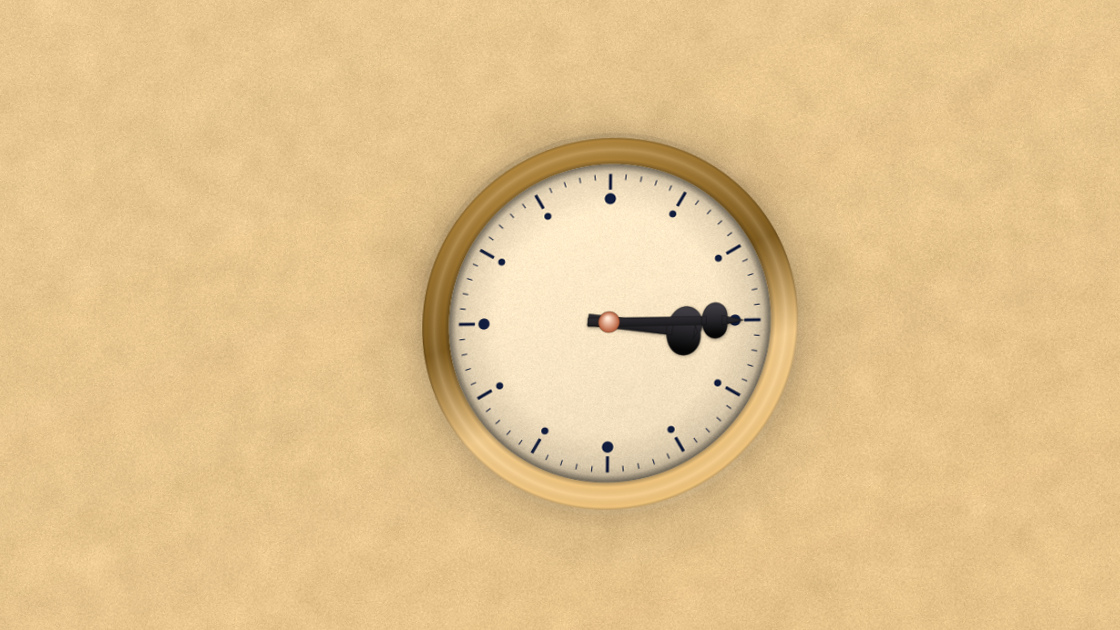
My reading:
**3:15**
